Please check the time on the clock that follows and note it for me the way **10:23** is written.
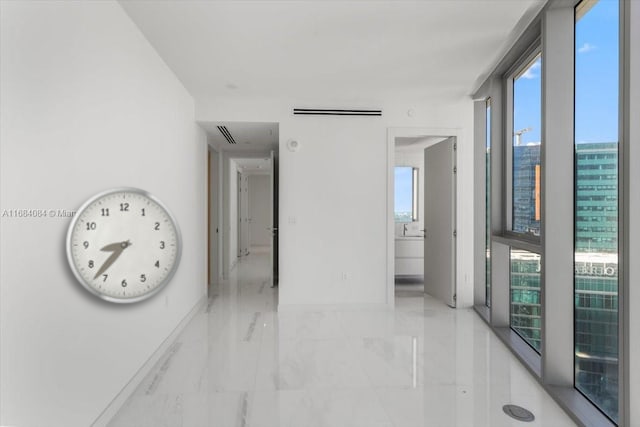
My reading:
**8:37**
